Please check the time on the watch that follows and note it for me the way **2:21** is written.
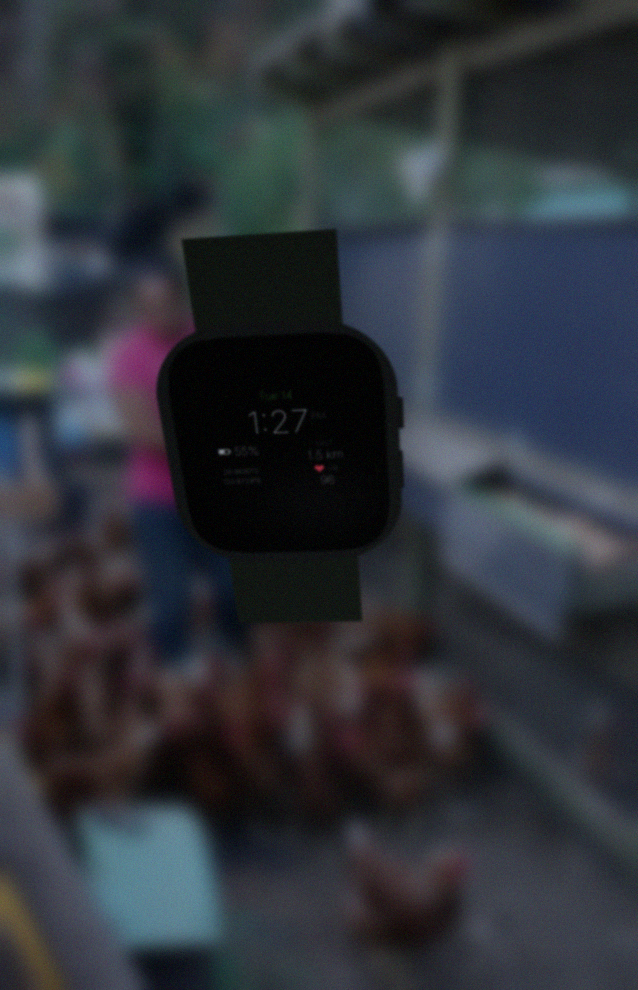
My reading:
**1:27**
